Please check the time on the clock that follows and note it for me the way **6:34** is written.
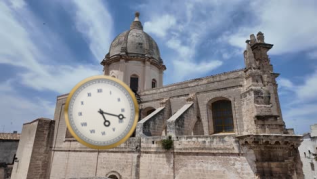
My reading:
**5:18**
